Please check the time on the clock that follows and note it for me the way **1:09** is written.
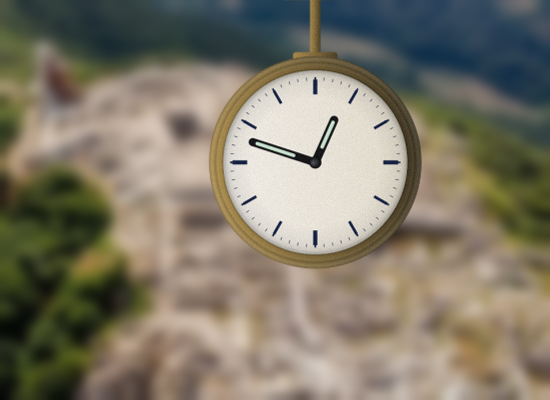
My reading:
**12:48**
